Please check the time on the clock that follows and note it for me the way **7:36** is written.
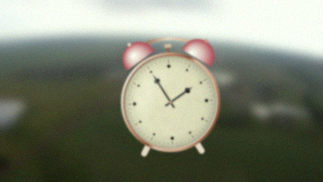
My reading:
**1:55**
